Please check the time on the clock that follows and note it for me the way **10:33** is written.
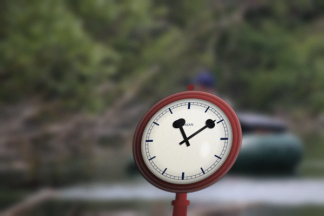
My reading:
**11:09**
